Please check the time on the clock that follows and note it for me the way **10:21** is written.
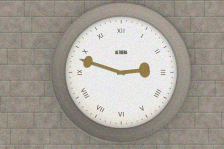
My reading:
**2:48**
